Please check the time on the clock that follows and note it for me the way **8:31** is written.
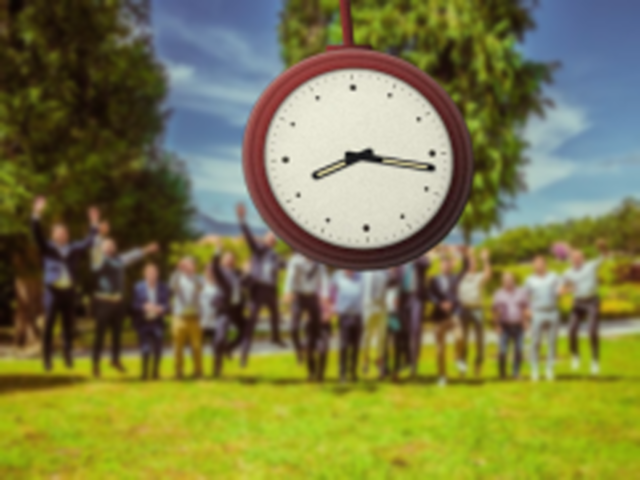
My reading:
**8:17**
